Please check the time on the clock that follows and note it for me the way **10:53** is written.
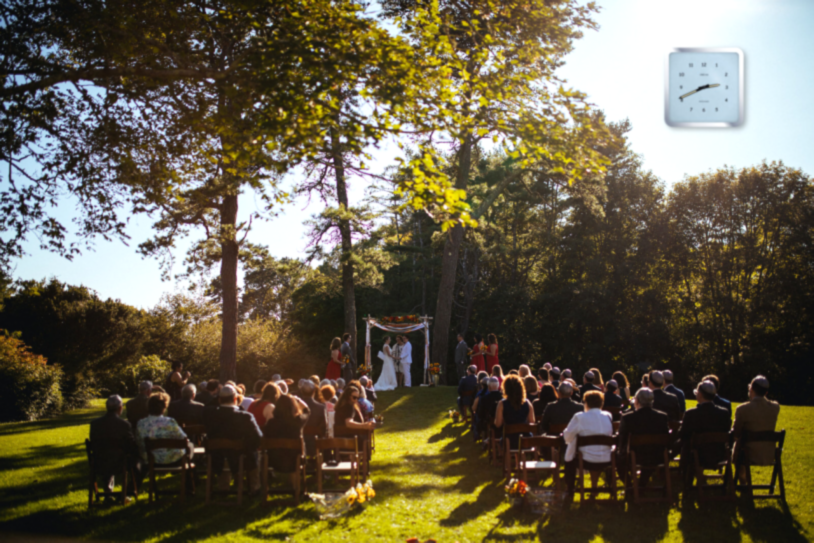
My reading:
**2:41**
